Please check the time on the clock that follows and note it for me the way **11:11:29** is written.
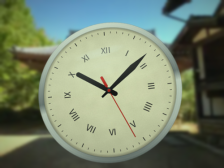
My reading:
**10:08:26**
